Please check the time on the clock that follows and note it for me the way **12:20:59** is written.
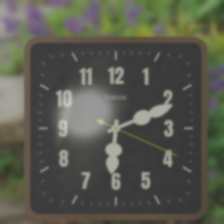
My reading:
**6:11:19**
